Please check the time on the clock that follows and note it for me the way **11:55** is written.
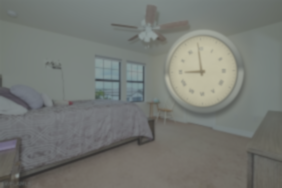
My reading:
**8:59**
